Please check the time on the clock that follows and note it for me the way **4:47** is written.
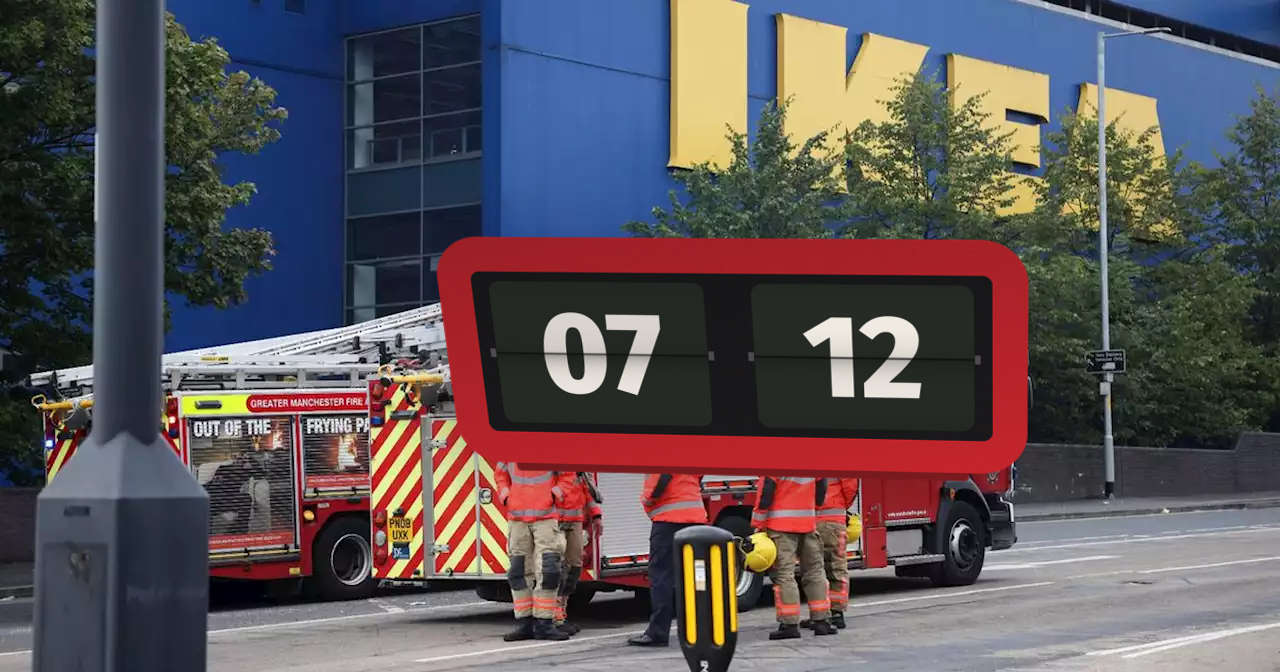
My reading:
**7:12**
